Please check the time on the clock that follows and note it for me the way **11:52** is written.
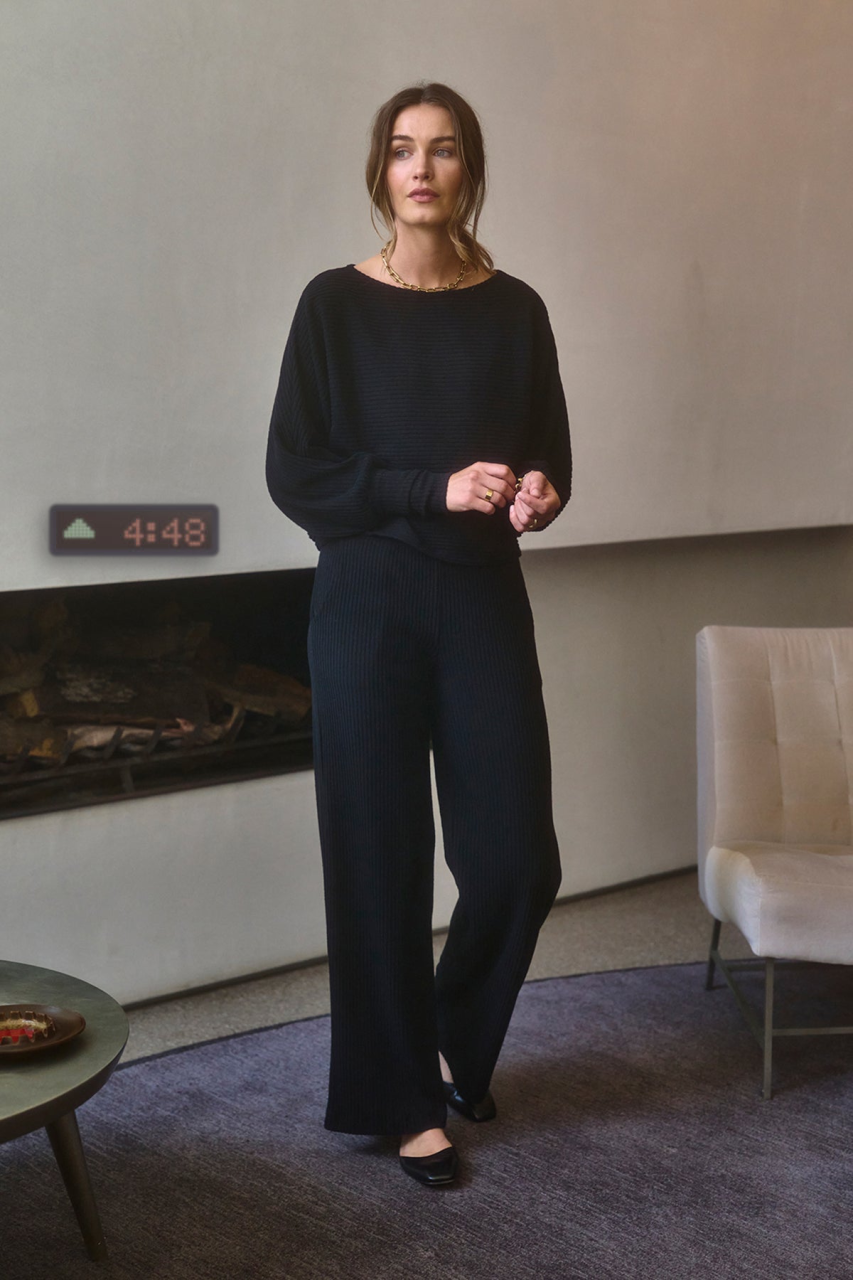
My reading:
**4:48**
